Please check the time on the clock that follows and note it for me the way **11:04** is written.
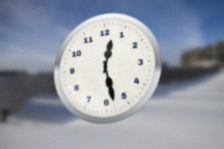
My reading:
**12:28**
